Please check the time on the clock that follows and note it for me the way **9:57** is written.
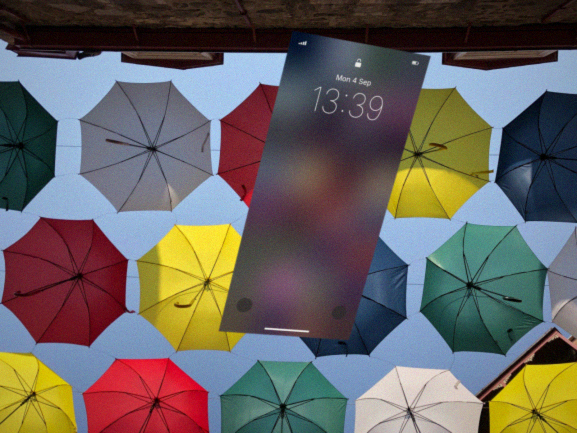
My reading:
**13:39**
